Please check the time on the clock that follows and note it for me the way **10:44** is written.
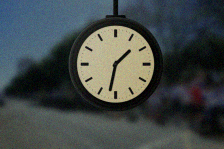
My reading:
**1:32**
